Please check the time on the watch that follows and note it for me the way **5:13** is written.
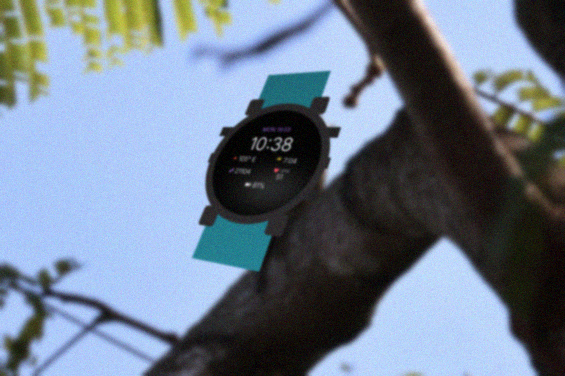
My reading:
**10:38**
